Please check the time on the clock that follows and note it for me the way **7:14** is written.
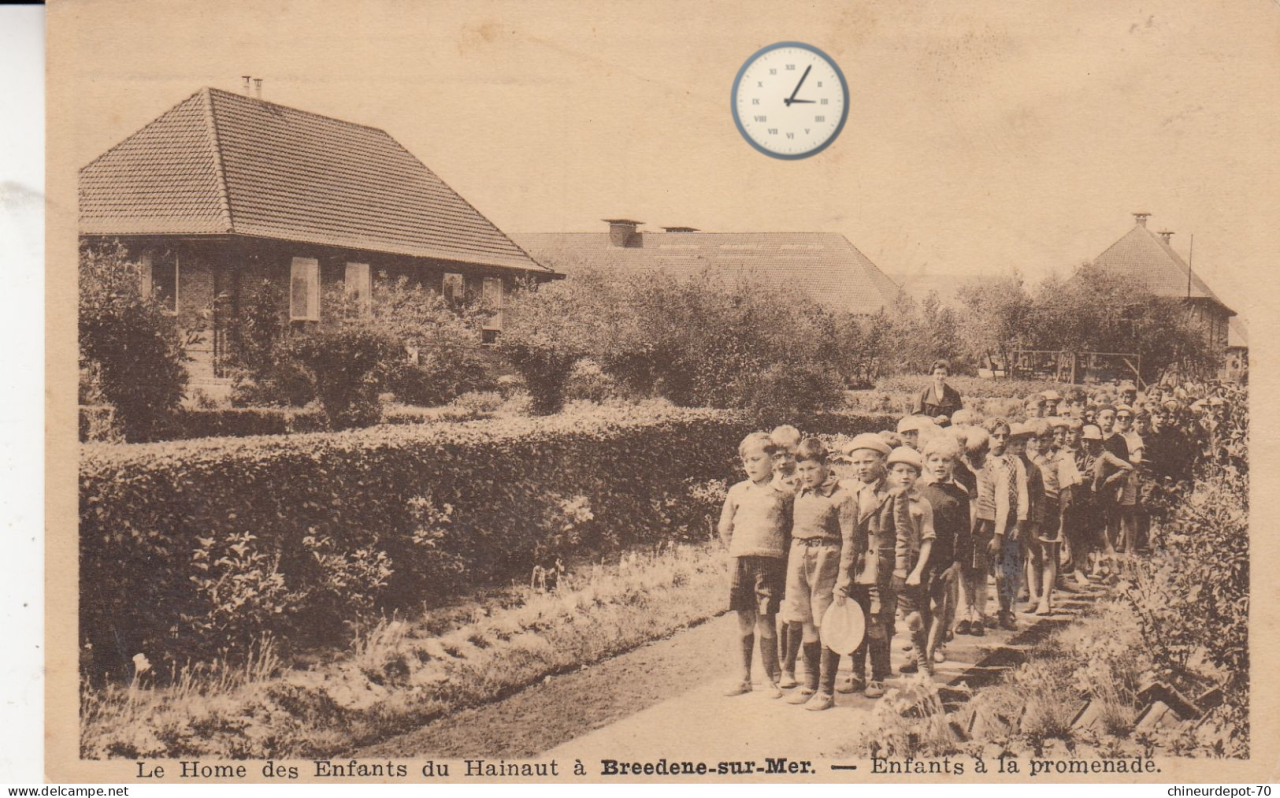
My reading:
**3:05**
